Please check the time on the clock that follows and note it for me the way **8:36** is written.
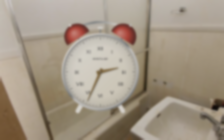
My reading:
**2:34**
